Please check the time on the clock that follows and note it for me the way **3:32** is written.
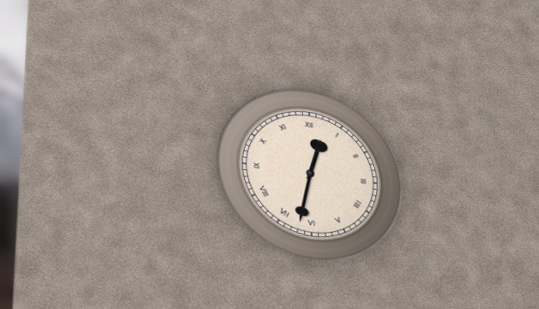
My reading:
**12:32**
